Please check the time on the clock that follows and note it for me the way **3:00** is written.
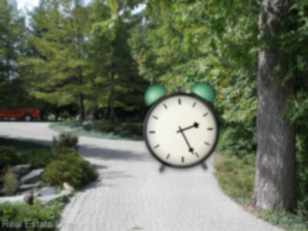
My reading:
**2:26**
